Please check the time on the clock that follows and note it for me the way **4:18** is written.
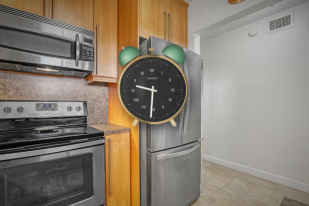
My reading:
**9:31**
